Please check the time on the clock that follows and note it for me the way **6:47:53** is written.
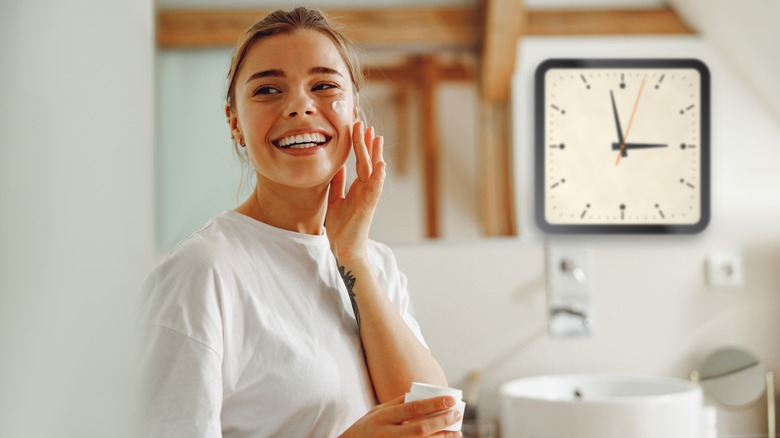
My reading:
**2:58:03**
